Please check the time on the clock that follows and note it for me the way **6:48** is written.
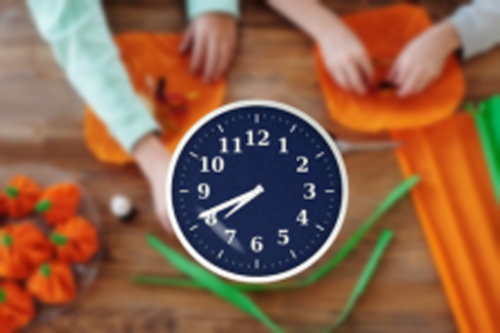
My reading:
**7:41**
